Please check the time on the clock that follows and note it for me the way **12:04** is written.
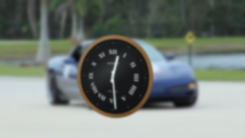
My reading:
**12:29**
